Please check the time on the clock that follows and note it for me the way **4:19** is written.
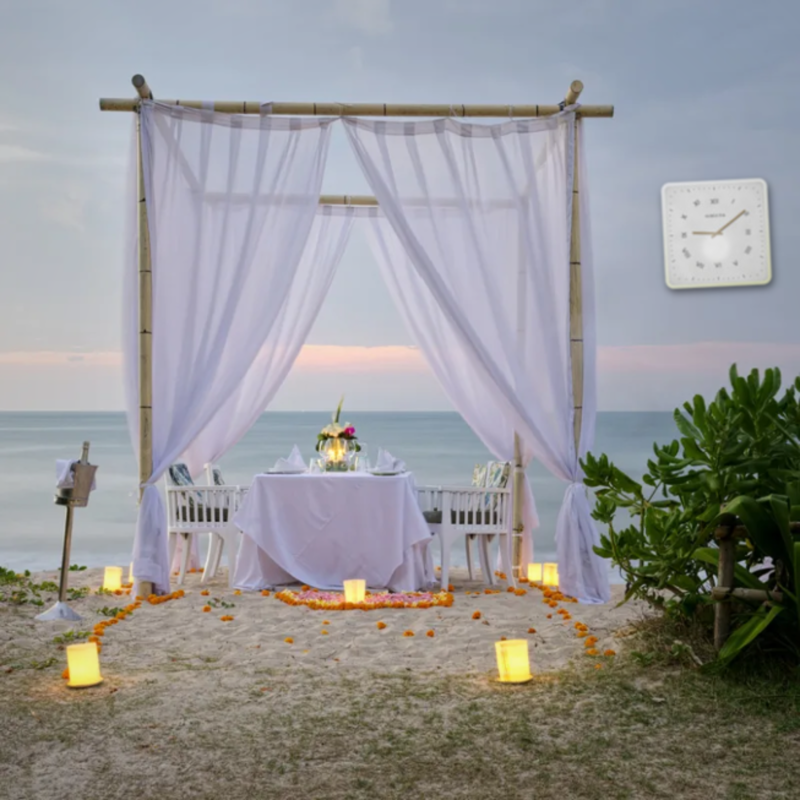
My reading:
**9:09**
